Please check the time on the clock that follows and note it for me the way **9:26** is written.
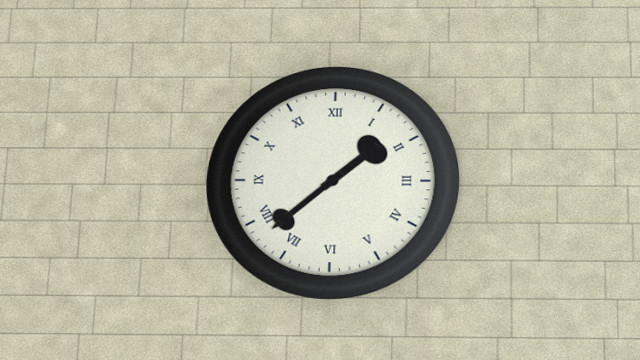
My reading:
**1:38**
